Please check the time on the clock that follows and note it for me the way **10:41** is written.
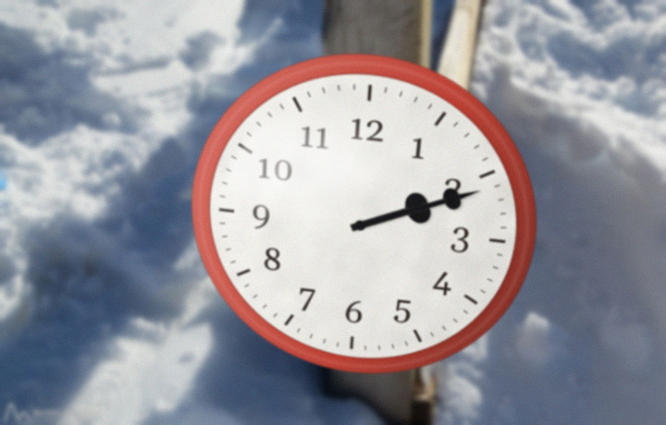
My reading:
**2:11**
